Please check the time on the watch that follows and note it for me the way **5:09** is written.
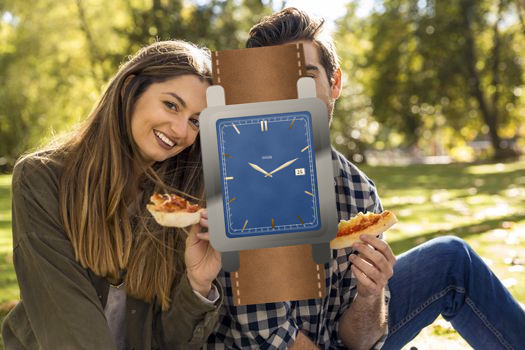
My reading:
**10:11**
